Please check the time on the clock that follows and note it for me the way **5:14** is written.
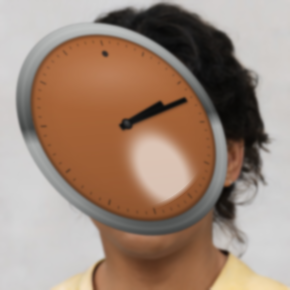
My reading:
**2:12**
